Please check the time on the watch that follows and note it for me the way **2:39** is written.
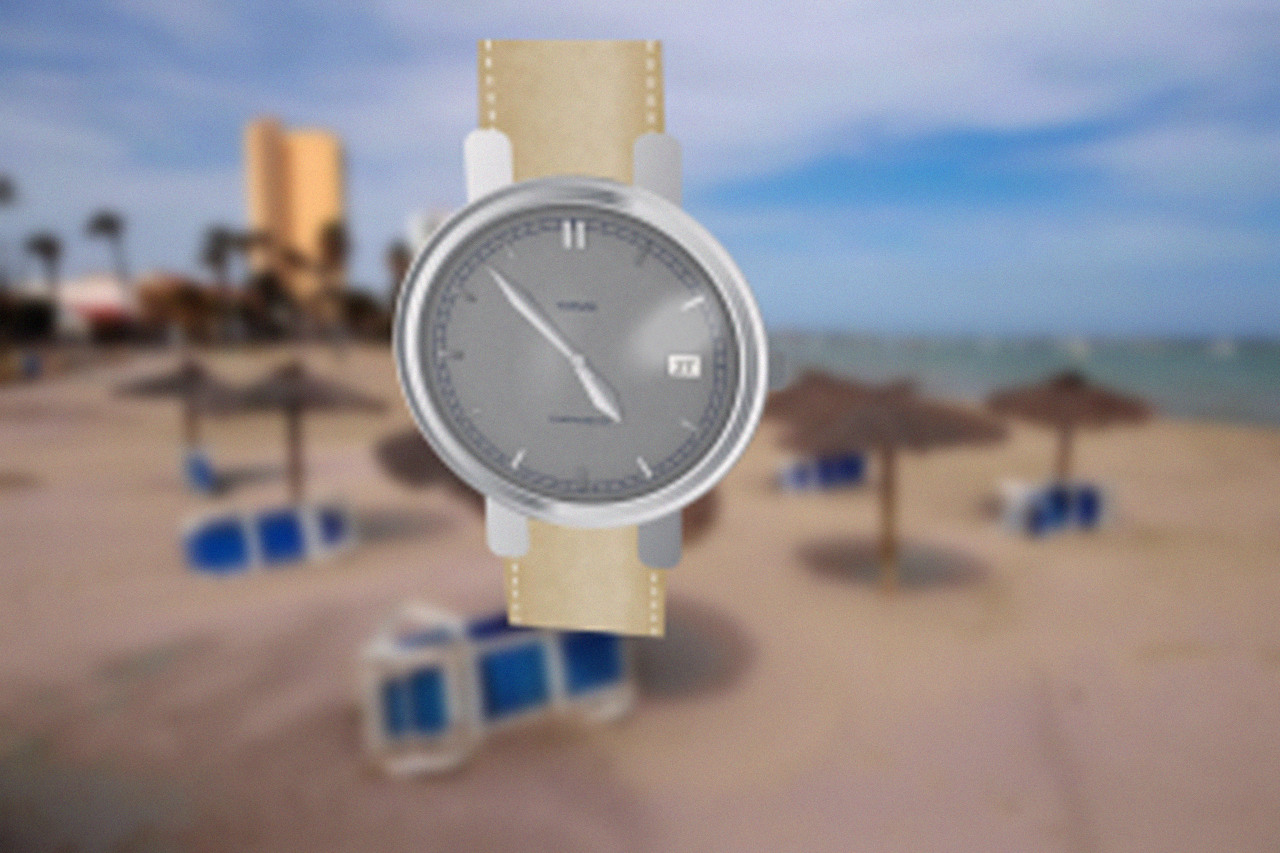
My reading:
**4:53**
